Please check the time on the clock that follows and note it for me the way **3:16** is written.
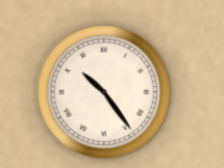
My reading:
**10:24**
